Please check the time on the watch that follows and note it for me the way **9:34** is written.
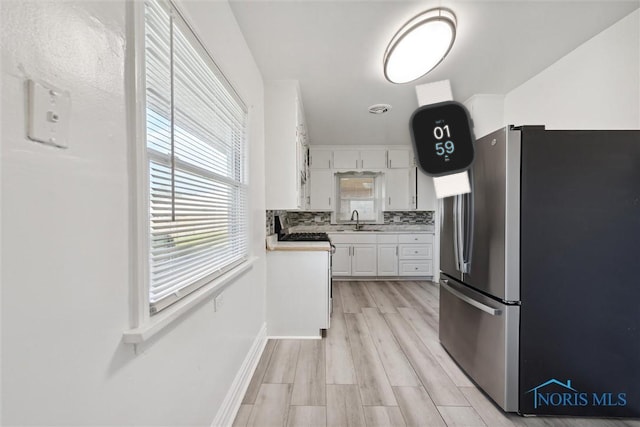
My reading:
**1:59**
